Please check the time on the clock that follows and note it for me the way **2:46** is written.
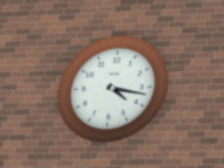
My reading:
**4:17**
